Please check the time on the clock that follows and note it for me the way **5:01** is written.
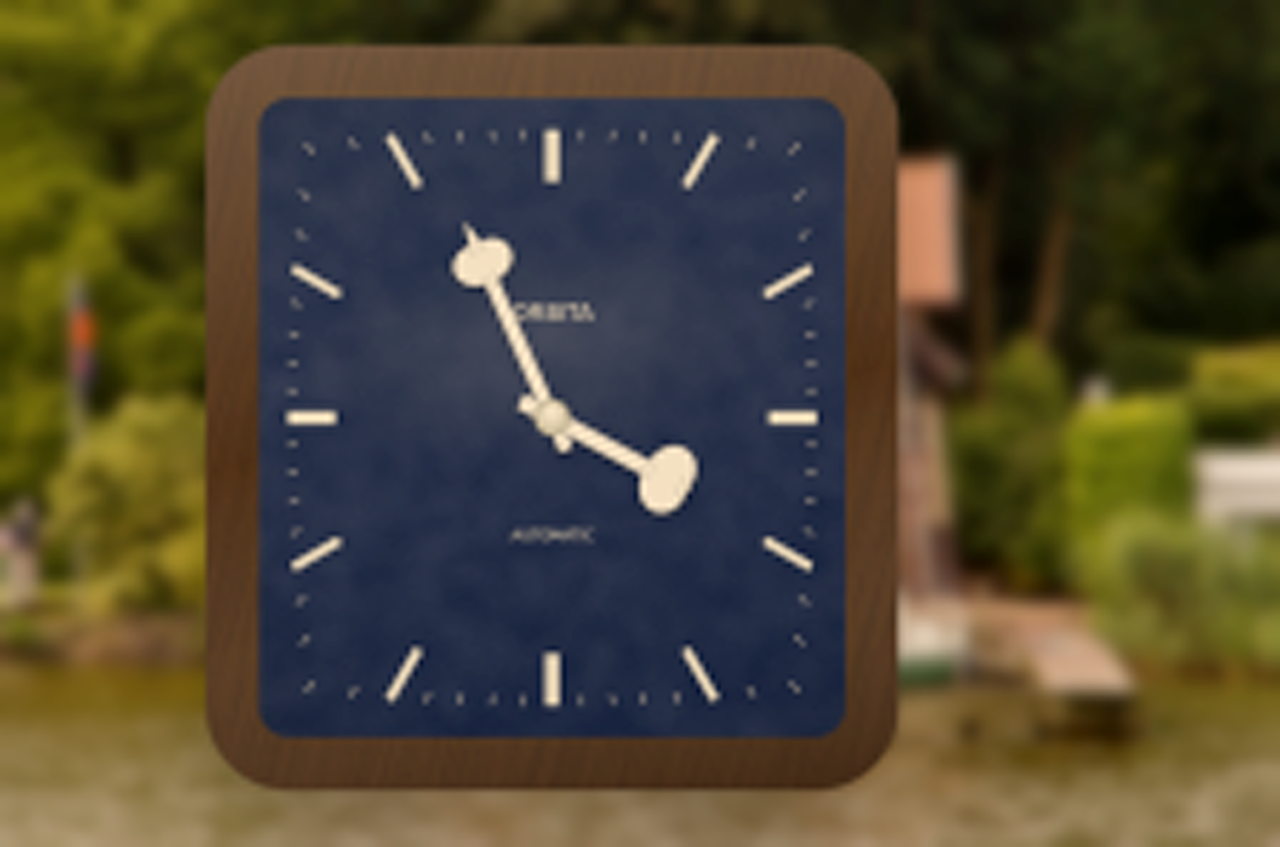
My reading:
**3:56**
